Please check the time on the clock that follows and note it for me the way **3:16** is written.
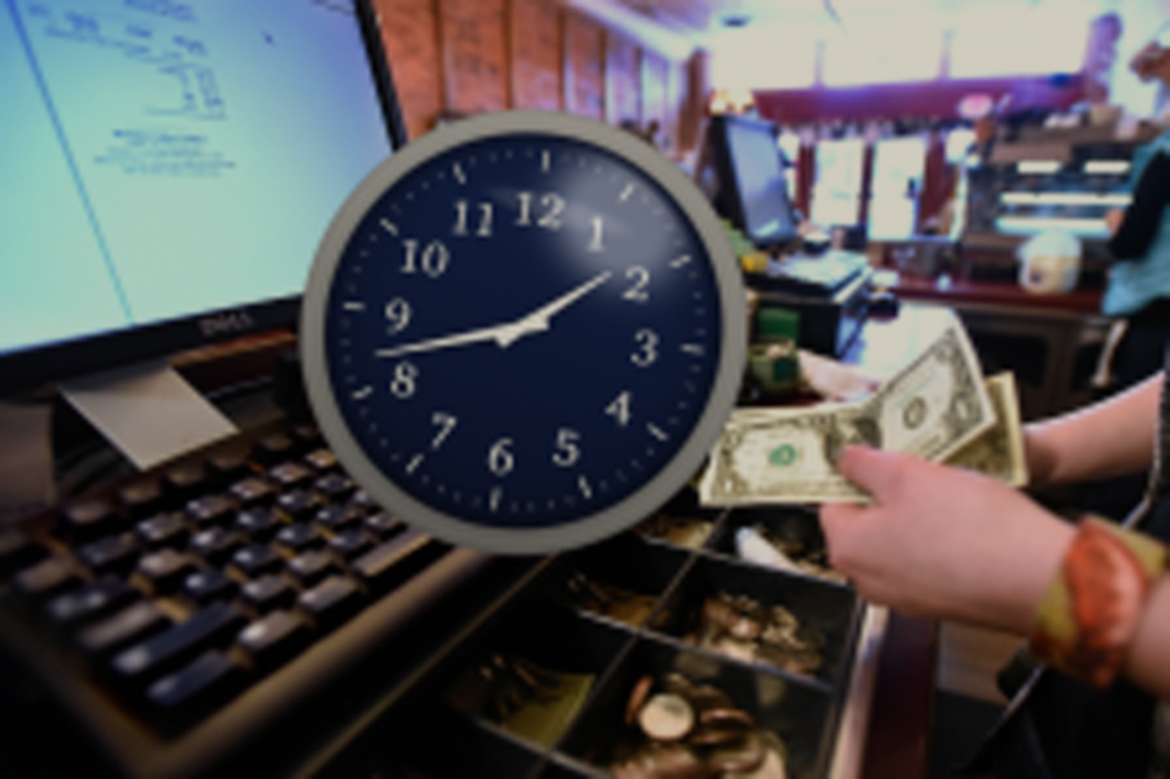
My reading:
**1:42**
